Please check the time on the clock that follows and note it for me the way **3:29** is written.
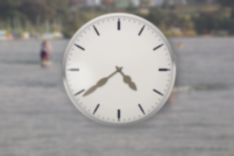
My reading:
**4:39**
